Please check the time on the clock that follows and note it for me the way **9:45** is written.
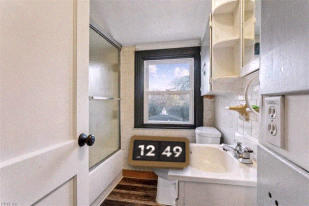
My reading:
**12:49**
